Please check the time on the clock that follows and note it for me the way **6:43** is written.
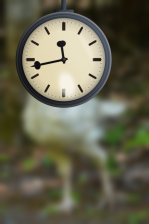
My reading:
**11:43**
